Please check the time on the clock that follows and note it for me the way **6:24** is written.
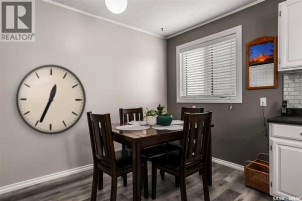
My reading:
**12:34**
